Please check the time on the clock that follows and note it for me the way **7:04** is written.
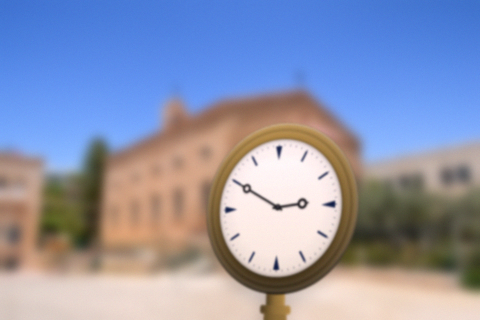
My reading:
**2:50**
